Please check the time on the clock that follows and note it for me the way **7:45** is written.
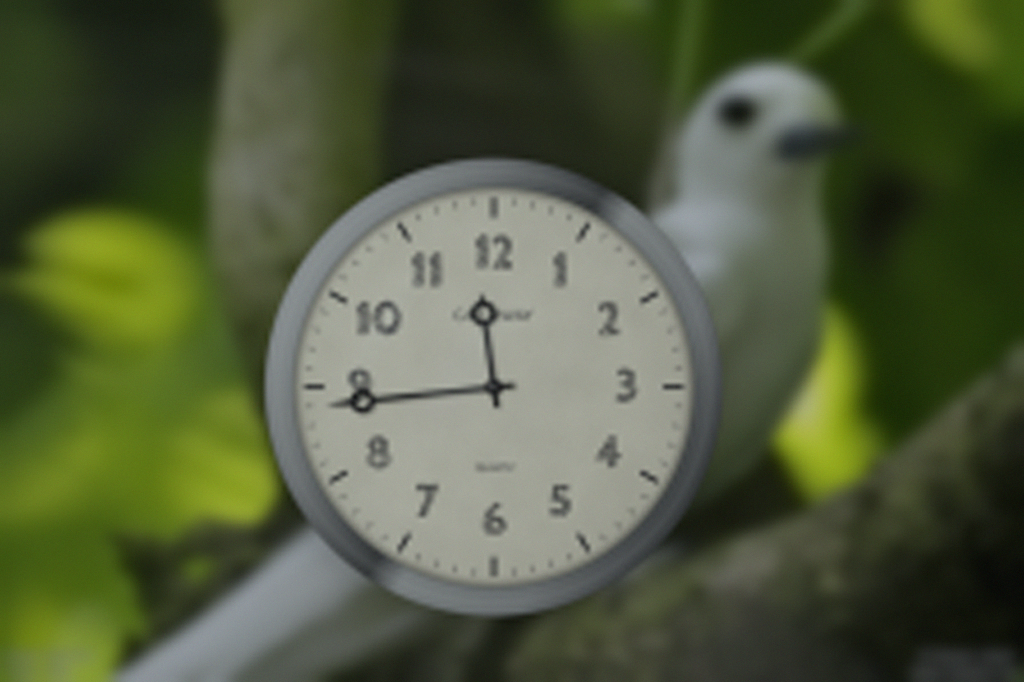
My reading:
**11:44**
